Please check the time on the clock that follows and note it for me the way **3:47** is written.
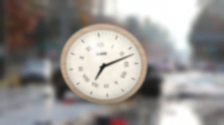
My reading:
**7:12**
